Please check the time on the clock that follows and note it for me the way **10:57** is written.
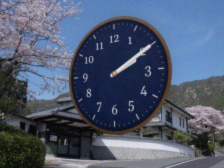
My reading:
**2:10**
